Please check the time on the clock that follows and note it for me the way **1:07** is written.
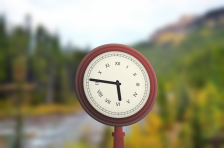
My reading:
**5:46**
